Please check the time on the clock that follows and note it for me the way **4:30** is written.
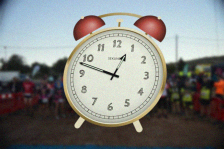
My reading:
**12:48**
